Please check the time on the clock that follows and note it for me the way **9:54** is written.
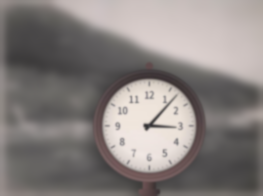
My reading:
**3:07**
